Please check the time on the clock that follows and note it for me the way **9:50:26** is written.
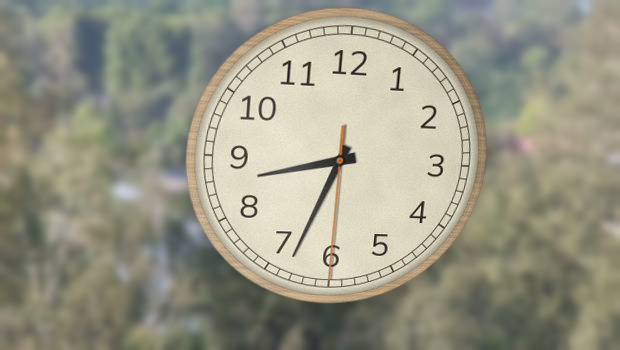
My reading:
**8:33:30**
